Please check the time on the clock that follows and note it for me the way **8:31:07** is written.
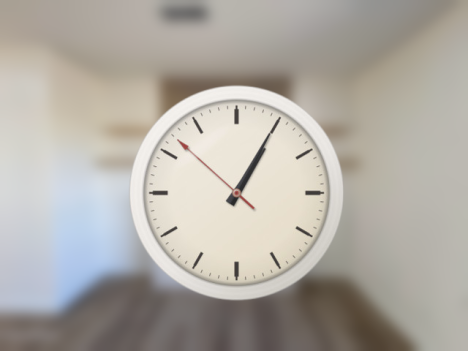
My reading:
**1:04:52**
